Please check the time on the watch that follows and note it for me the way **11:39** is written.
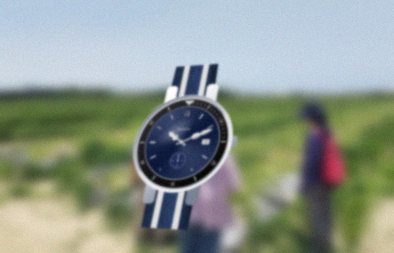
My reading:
**10:11**
